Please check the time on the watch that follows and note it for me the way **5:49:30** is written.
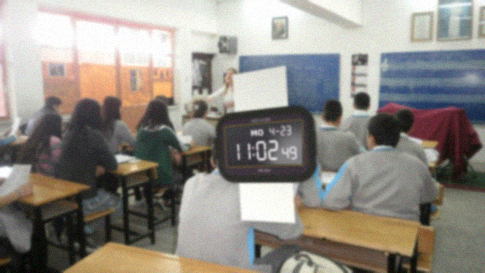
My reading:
**11:02:49**
